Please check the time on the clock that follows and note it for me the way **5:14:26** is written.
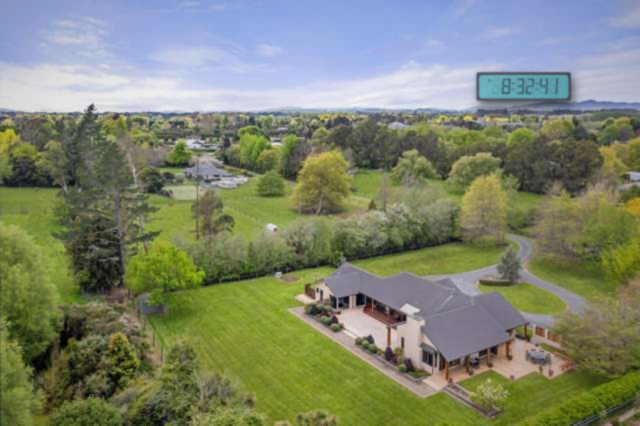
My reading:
**8:32:41**
